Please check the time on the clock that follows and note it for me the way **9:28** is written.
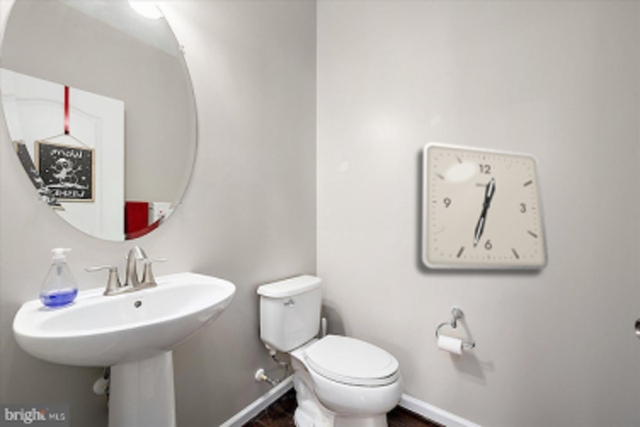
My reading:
**12:33**
